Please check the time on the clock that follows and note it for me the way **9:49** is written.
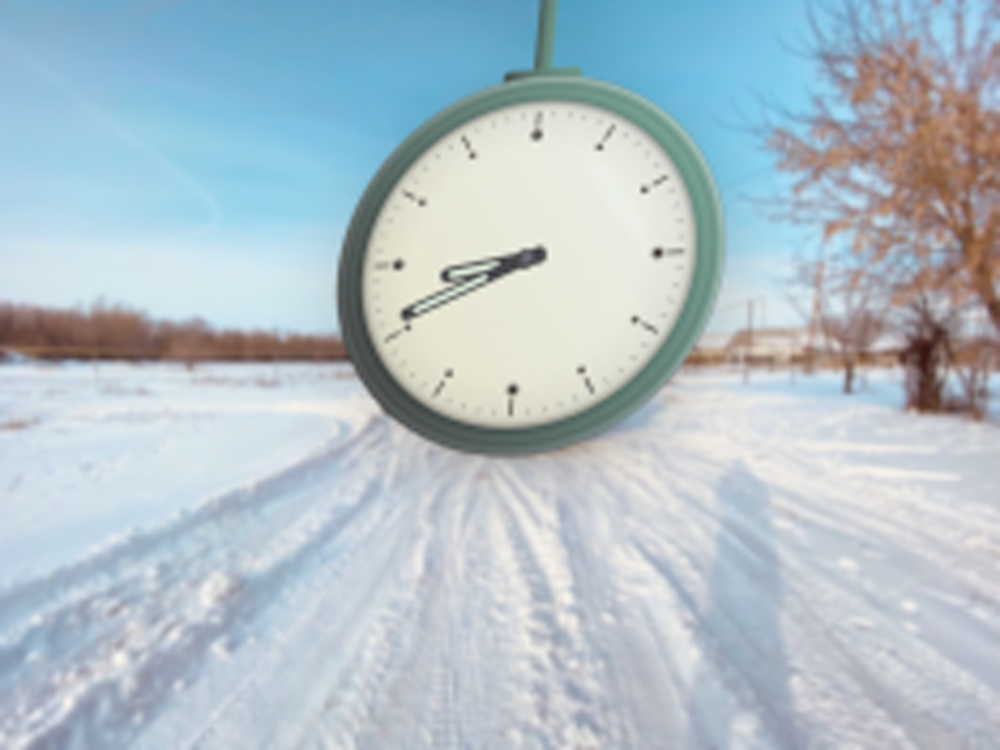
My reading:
**8:41**
